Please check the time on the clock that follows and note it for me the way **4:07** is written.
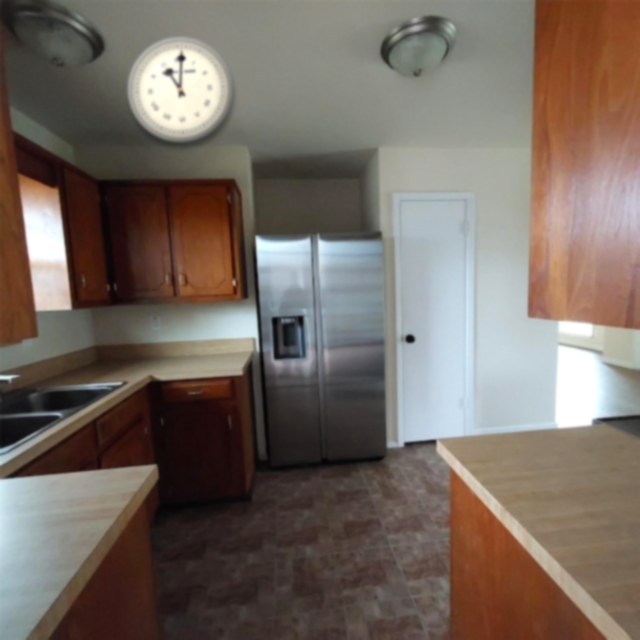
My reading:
**11:01**
